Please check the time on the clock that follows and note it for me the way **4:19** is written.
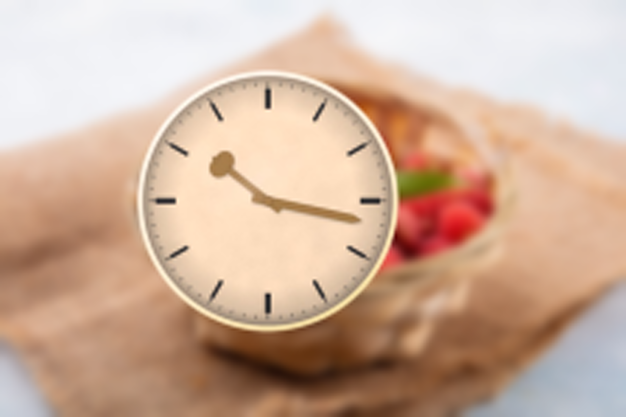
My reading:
**10:17**
